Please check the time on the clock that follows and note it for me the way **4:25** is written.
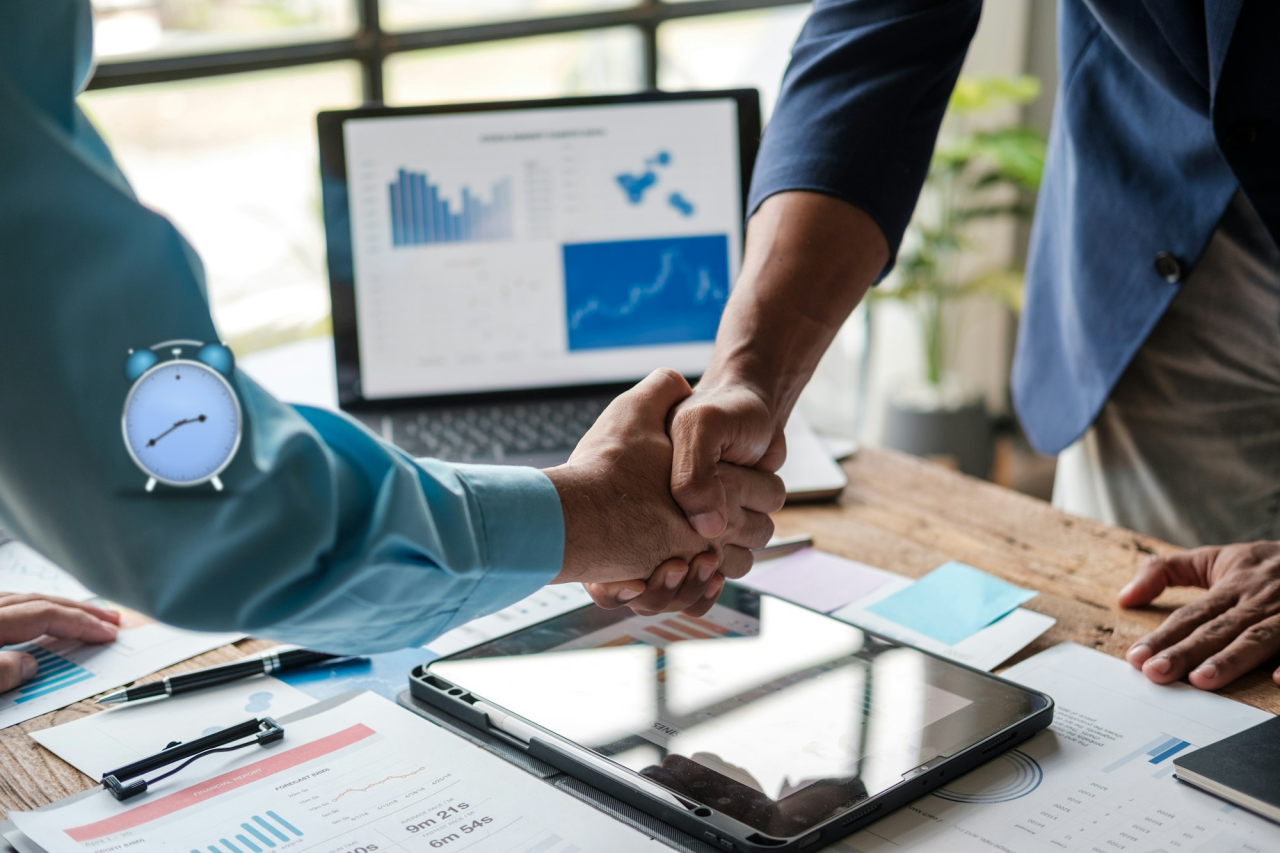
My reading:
**2:40**
